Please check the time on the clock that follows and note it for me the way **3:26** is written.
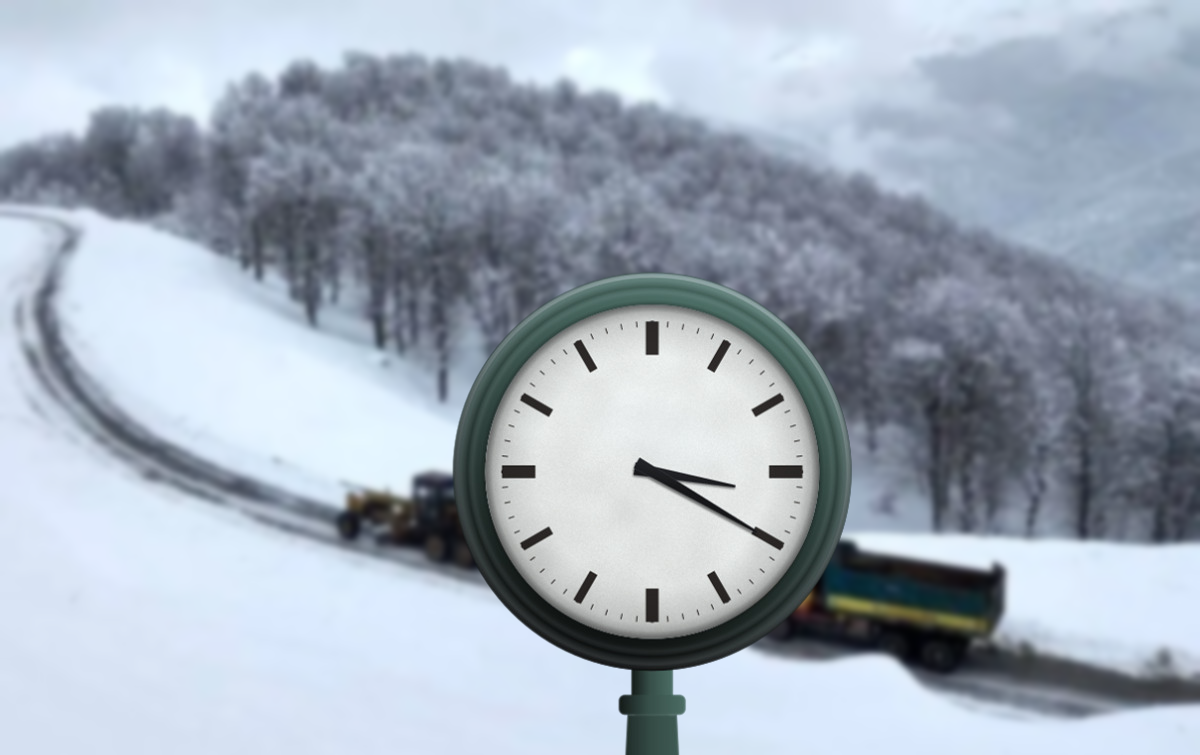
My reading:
**3:20**
